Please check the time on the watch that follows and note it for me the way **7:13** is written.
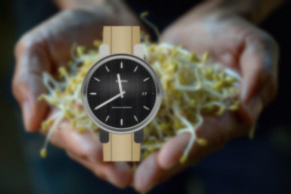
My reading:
**11:40**
